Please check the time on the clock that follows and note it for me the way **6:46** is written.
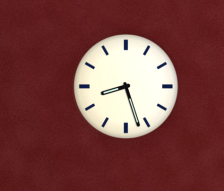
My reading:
**8:27**
